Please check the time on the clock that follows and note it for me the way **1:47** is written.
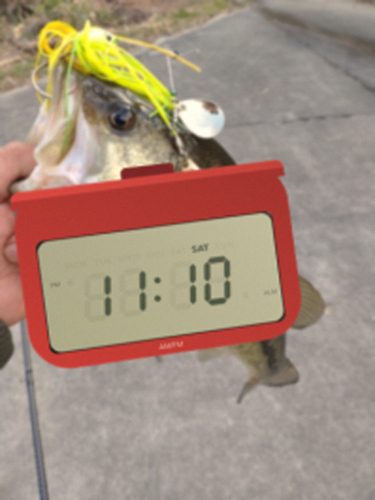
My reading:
**11:10**
